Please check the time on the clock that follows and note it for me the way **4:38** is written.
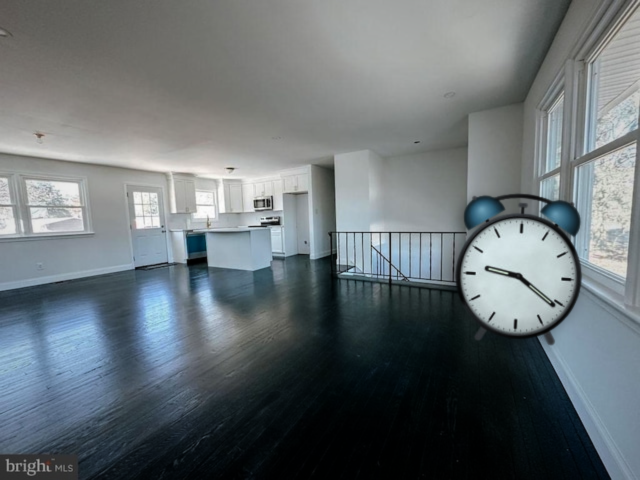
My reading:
**9:21**
